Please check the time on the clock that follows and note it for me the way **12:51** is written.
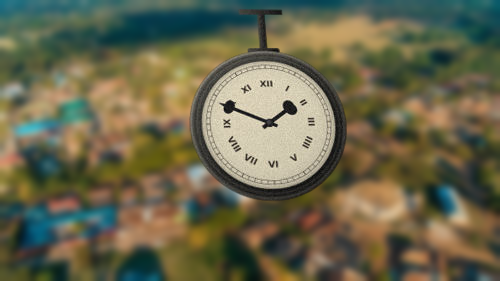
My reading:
**1:49**
